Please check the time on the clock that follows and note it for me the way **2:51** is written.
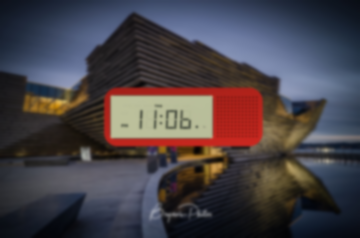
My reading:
**11:06**
